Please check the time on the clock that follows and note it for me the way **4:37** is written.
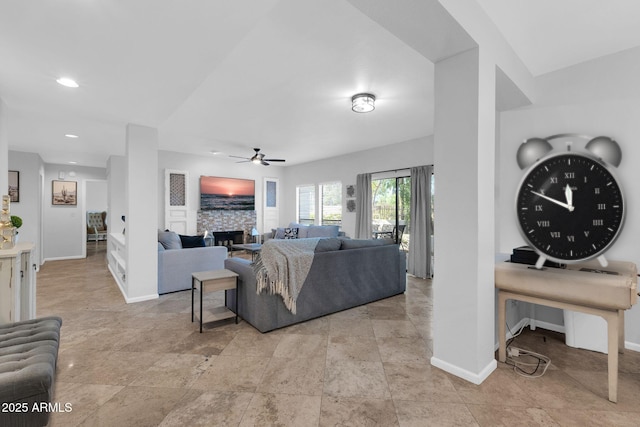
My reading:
**11:49**
